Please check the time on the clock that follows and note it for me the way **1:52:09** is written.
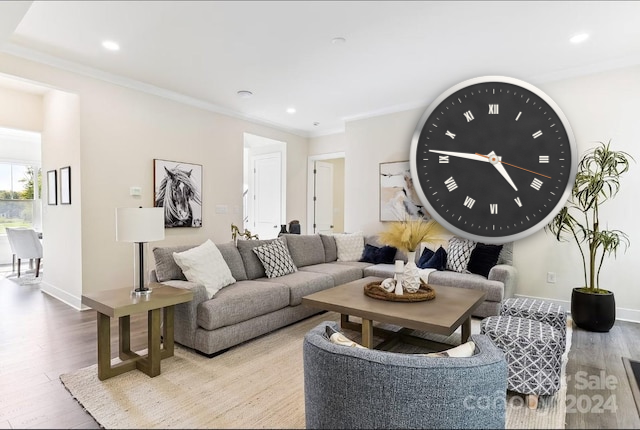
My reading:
**4:46:18**
